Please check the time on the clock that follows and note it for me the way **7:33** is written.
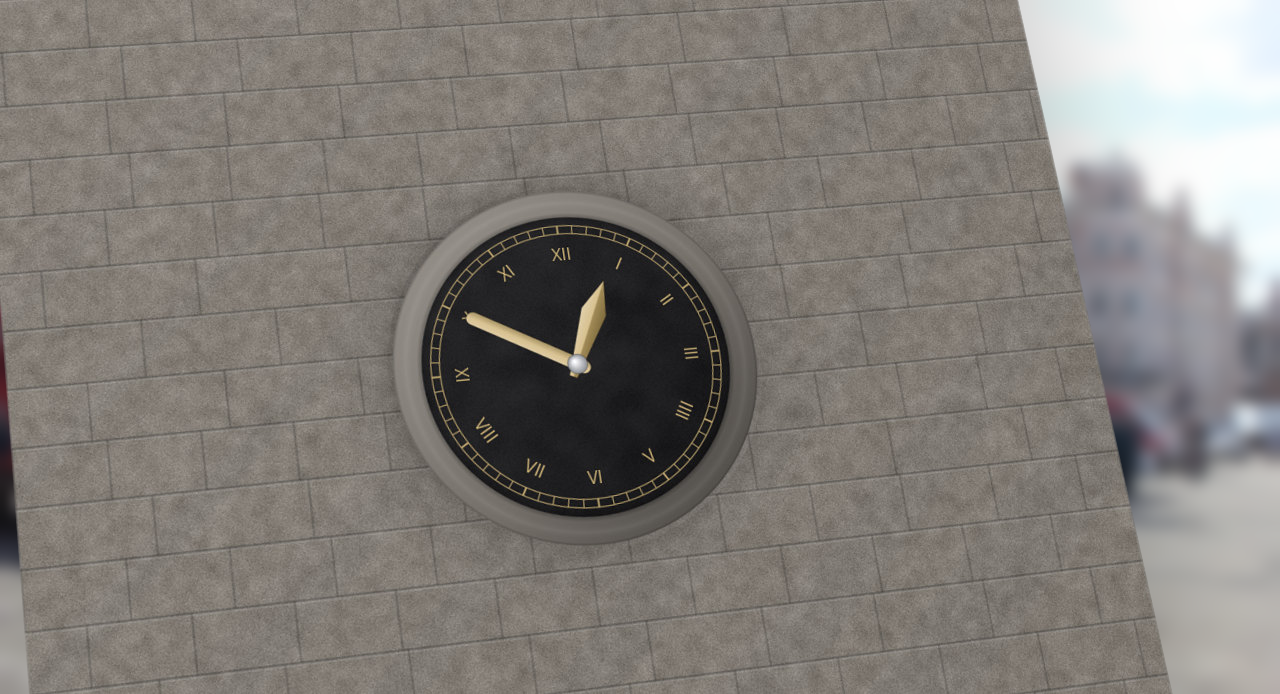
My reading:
**12:50**
